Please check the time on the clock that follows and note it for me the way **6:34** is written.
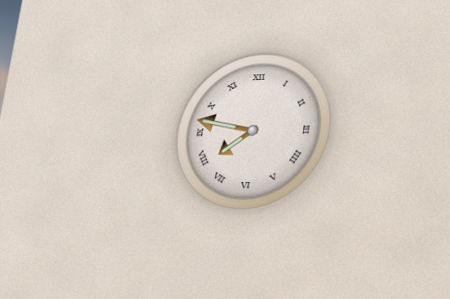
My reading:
**7:47**
